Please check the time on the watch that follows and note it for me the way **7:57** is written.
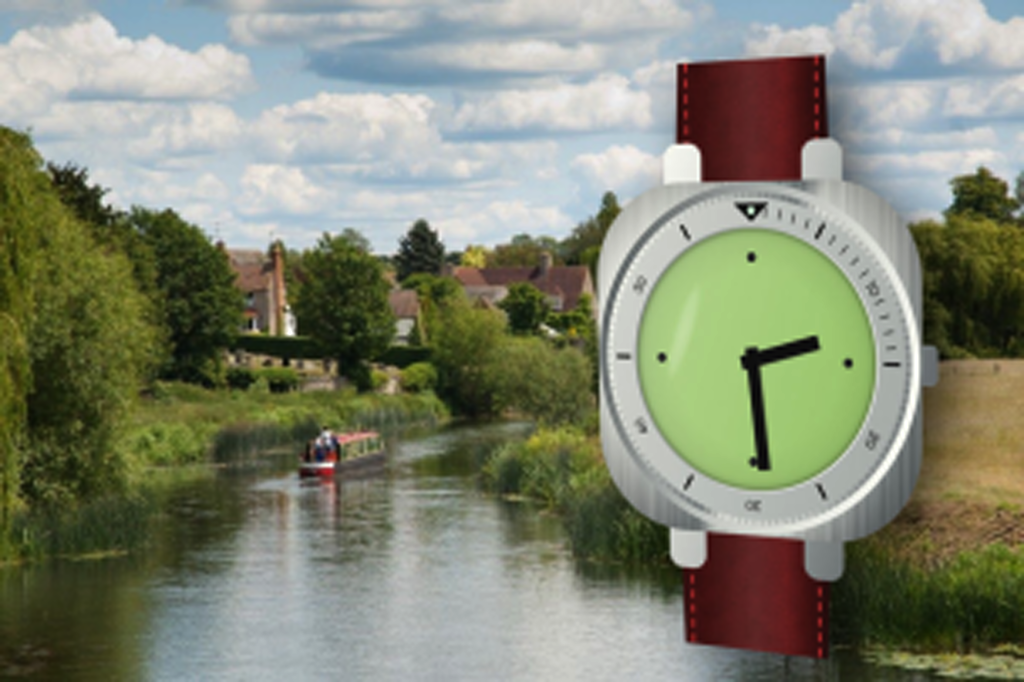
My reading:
**2:29**
